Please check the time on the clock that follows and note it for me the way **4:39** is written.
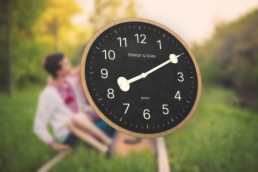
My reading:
**8:10**
